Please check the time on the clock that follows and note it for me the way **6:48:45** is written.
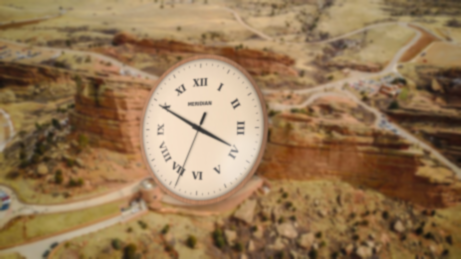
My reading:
**3:49:34**
